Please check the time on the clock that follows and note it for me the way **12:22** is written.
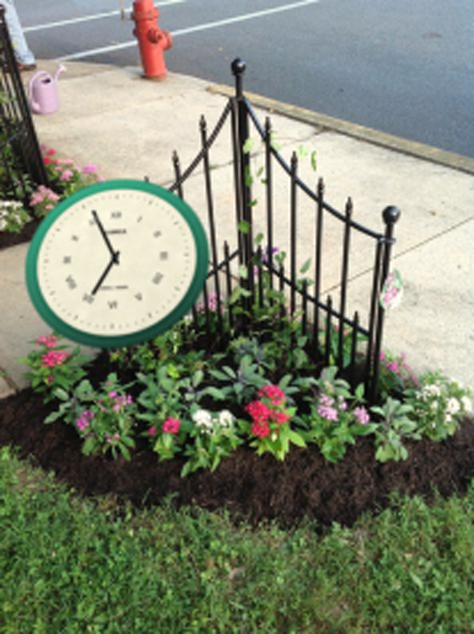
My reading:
**6:56**
